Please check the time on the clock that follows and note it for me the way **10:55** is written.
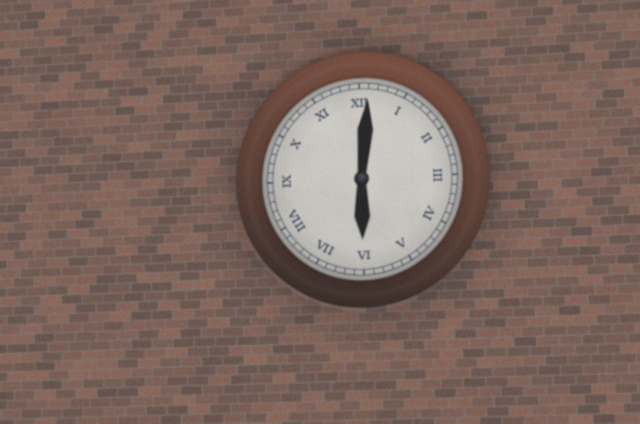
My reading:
**6:01**
